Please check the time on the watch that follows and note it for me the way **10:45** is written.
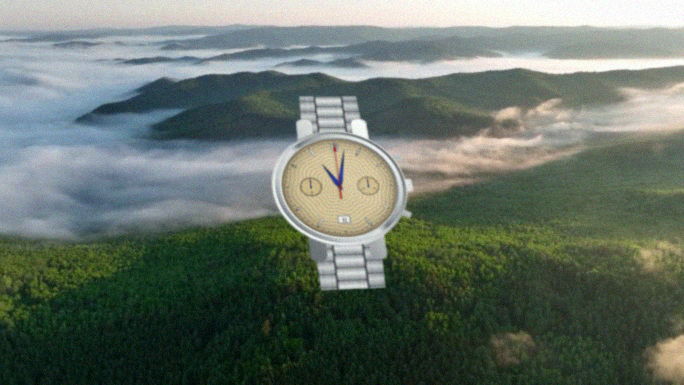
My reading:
**11:02**
